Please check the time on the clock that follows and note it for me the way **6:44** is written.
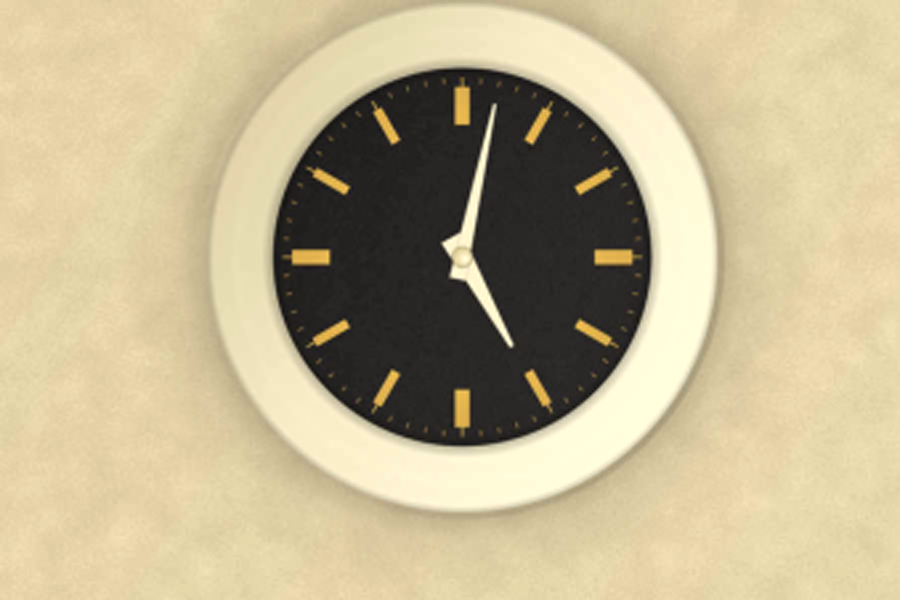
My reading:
**5:02**
